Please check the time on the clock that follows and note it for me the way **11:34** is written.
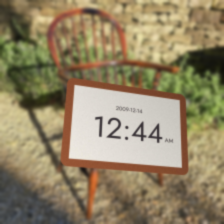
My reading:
**12:44**
